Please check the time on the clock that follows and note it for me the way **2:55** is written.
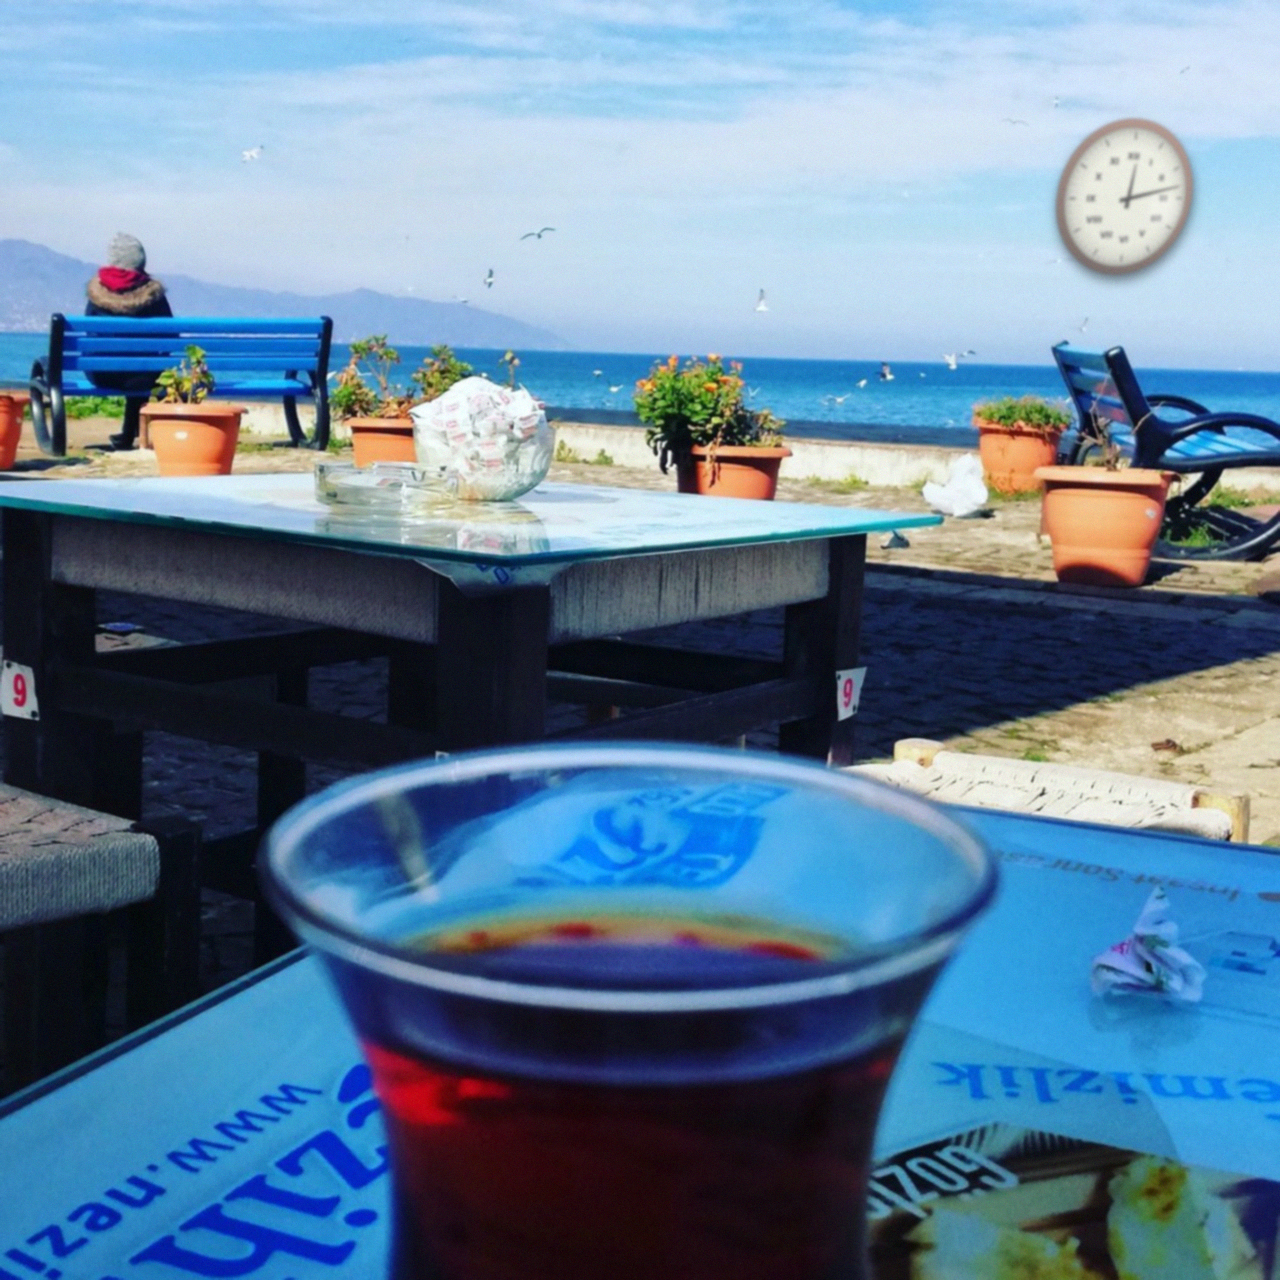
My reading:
**12:13**
